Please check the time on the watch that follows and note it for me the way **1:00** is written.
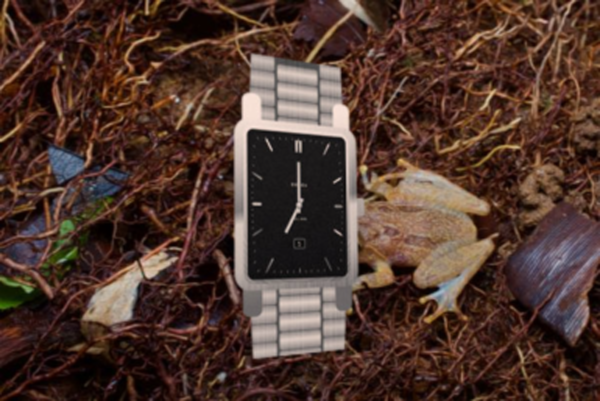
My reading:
**7:00**
